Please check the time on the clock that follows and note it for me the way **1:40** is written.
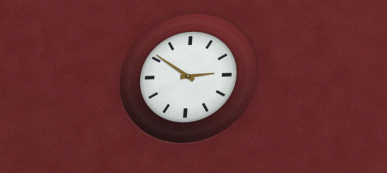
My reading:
**2:51**
